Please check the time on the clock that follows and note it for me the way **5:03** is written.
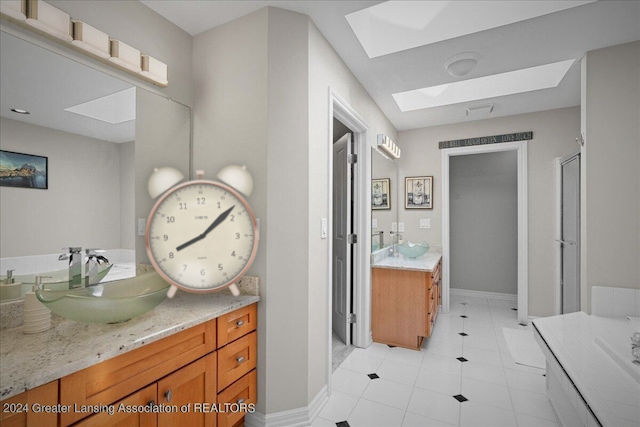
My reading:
**8:08**
